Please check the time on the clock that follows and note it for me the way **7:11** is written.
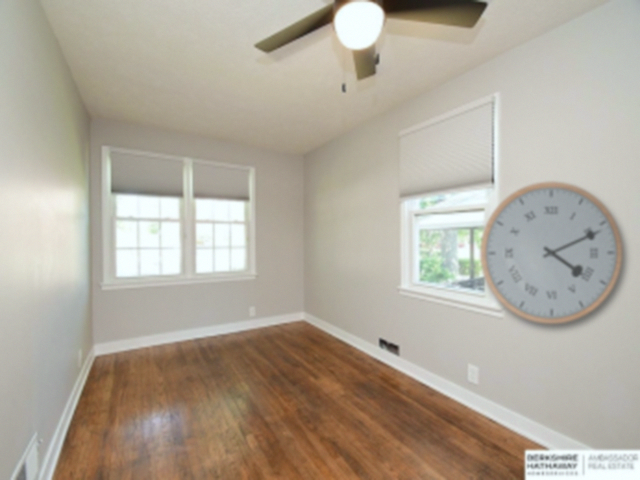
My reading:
**4:11**
